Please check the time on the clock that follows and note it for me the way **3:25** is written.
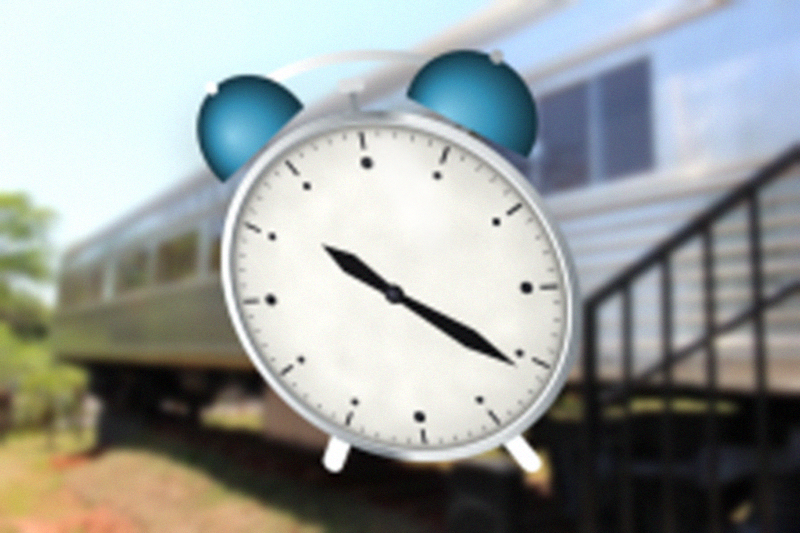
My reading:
**10:21**
